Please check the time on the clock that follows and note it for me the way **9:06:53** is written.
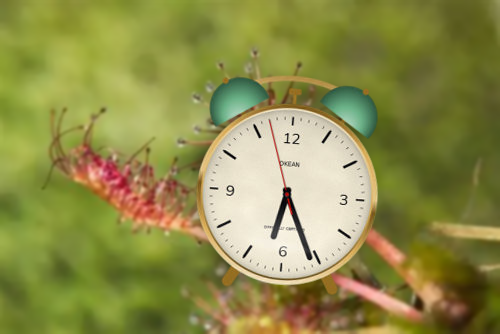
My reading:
**6:25:57**
